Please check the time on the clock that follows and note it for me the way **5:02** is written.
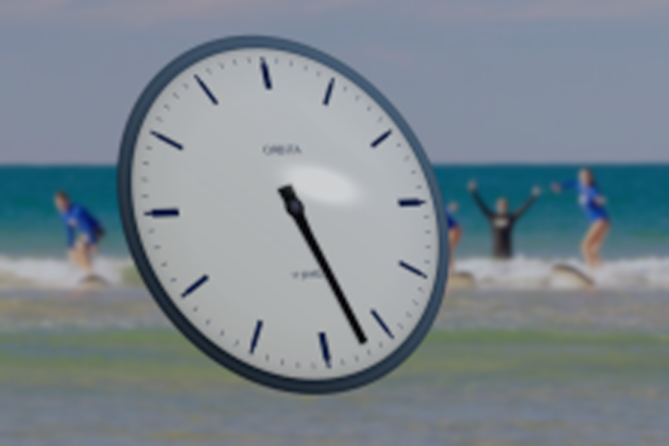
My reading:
**5:27**
